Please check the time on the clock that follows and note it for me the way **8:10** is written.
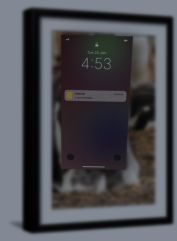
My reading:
**4:53**
